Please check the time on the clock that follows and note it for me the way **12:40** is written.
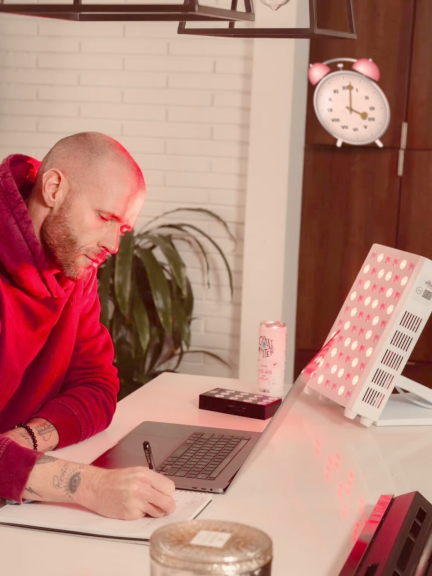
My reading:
**4:02**
